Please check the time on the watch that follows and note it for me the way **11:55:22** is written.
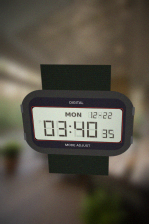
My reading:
**3:40:35**
